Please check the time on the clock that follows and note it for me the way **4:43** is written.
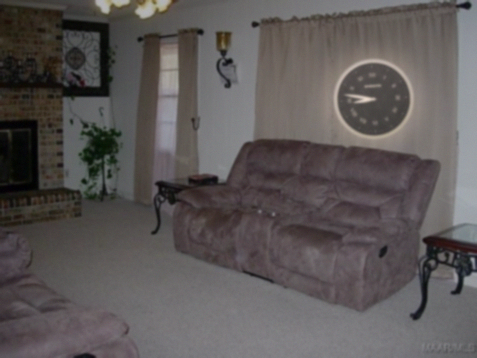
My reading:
**8:47**
